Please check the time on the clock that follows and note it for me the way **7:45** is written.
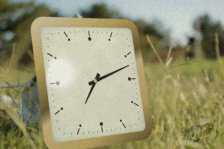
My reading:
**7:12**
